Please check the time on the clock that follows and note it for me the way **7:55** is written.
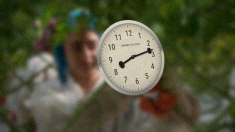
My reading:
**8:13**
